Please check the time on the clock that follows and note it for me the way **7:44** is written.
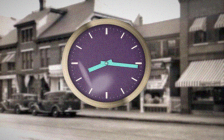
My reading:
**8:16**
